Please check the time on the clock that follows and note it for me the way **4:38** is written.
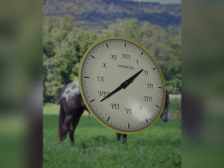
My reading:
**1:39**
